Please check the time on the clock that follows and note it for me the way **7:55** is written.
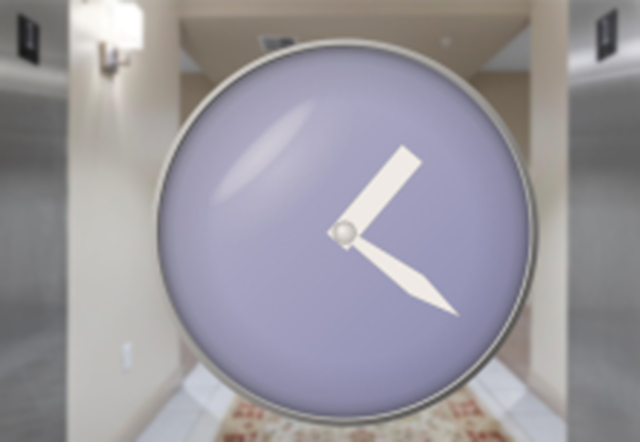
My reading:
**1:21**
